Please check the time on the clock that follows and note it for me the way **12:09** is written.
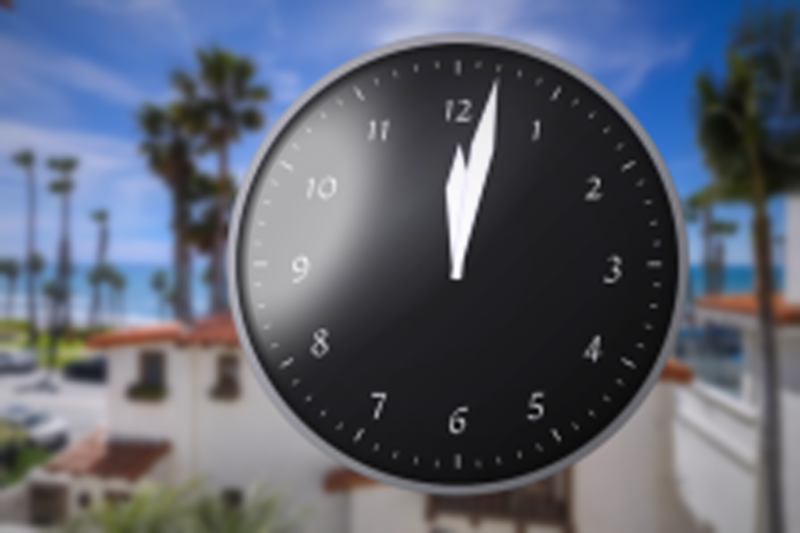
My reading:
**12:02**
